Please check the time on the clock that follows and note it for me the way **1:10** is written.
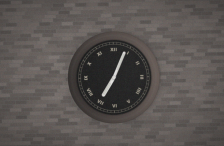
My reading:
**7:04**
